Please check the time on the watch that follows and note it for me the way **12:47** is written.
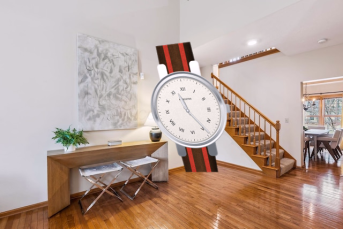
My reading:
**11:24**
